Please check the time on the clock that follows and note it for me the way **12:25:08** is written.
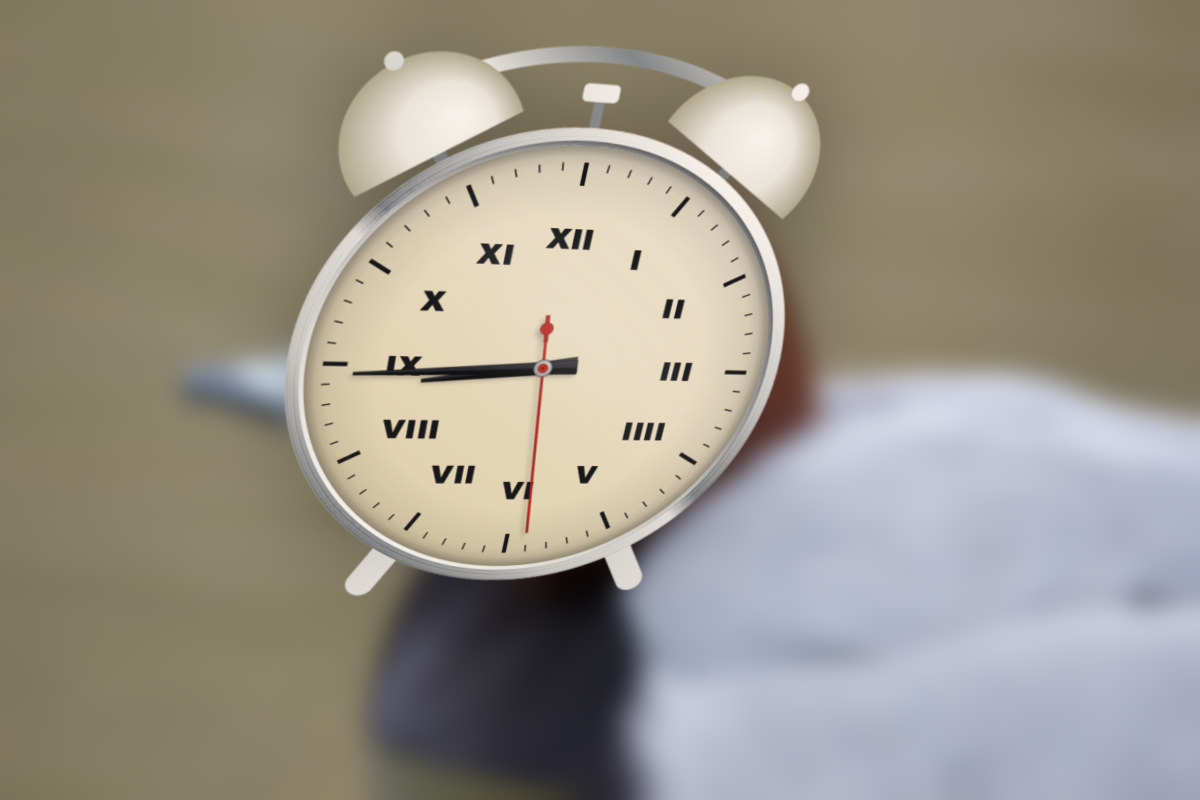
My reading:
**8:44:29**
